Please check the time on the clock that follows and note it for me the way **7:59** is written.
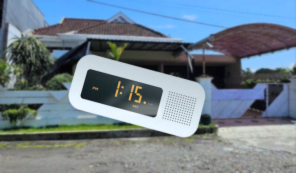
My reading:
**1:15**
